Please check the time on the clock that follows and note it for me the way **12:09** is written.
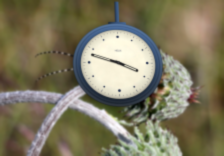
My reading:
**3:48**
